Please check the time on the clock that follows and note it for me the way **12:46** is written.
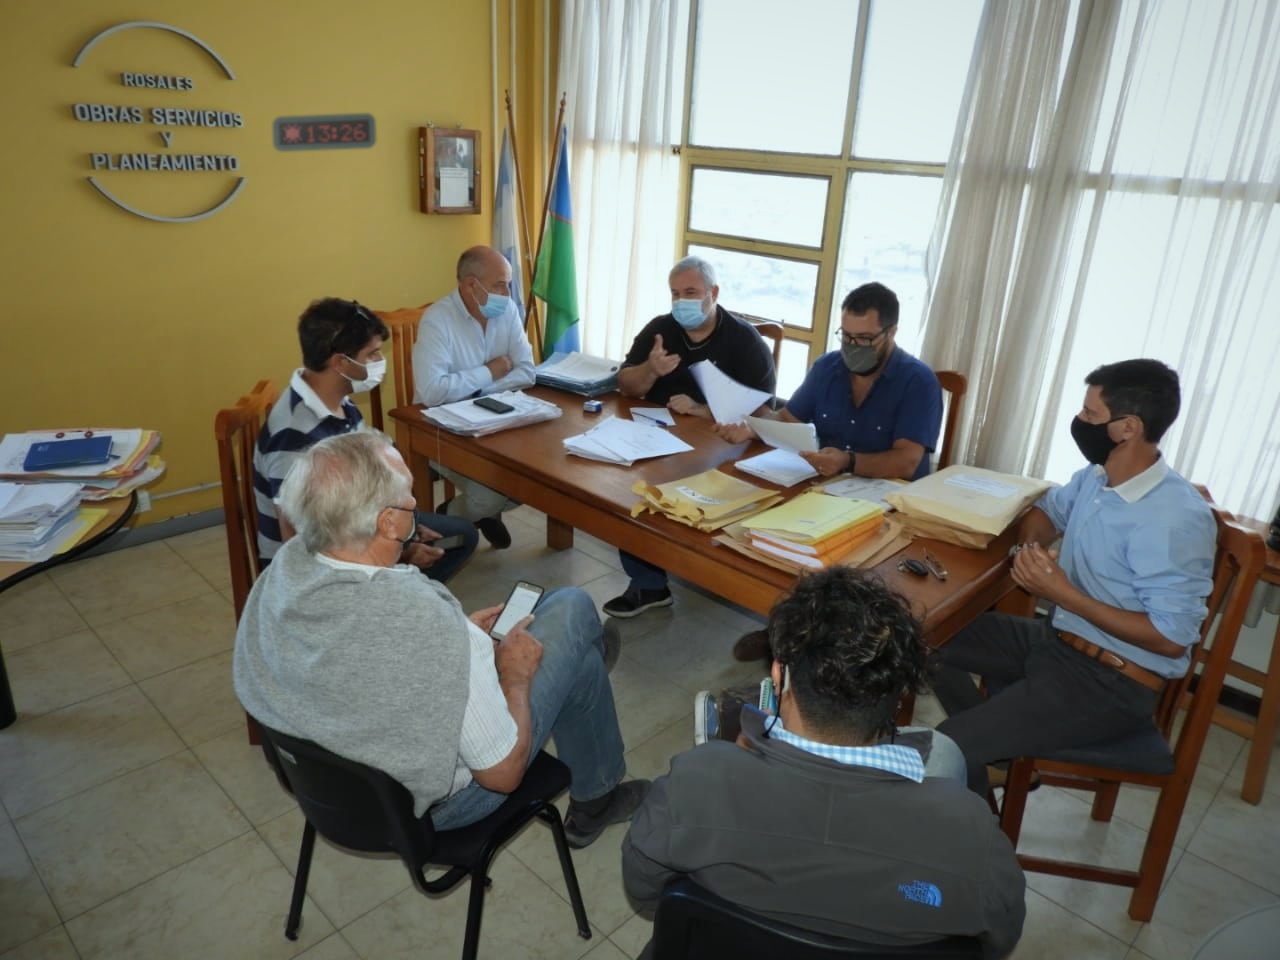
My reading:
**13:26**
